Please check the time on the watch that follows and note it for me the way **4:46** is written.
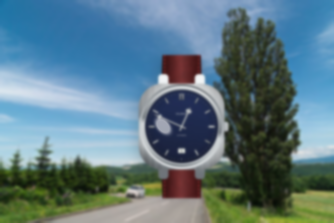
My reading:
**12:49**
